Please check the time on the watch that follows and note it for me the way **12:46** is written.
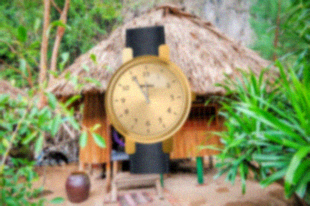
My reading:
**11:55**
